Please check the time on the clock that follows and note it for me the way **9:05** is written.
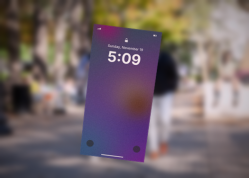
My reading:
**5:09**
